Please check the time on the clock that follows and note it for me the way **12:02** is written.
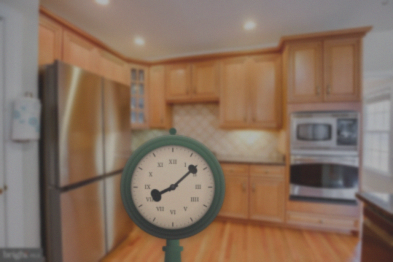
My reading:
**8:08**
